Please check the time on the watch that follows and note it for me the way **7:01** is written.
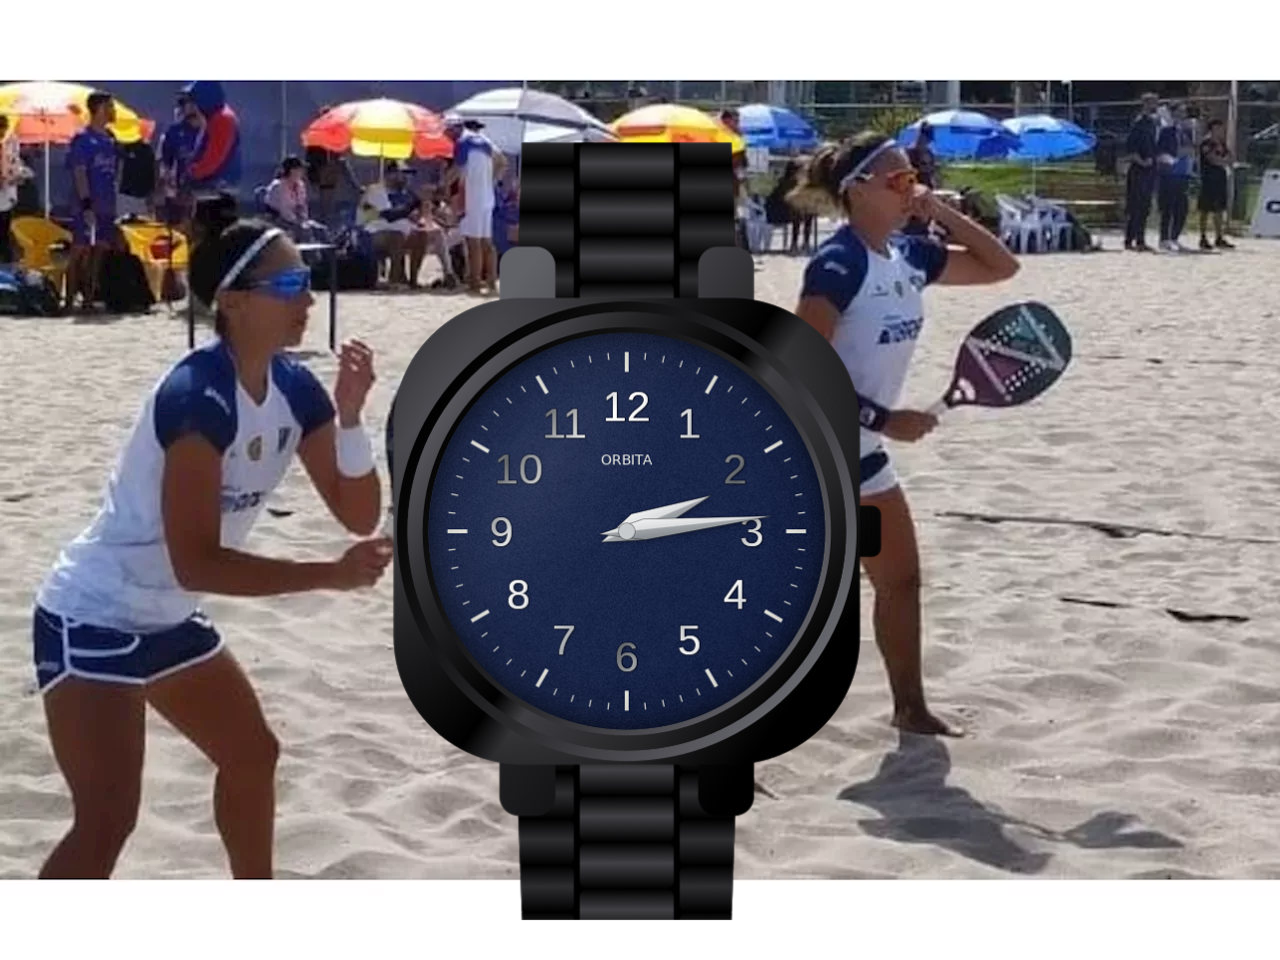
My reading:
**2:14**
